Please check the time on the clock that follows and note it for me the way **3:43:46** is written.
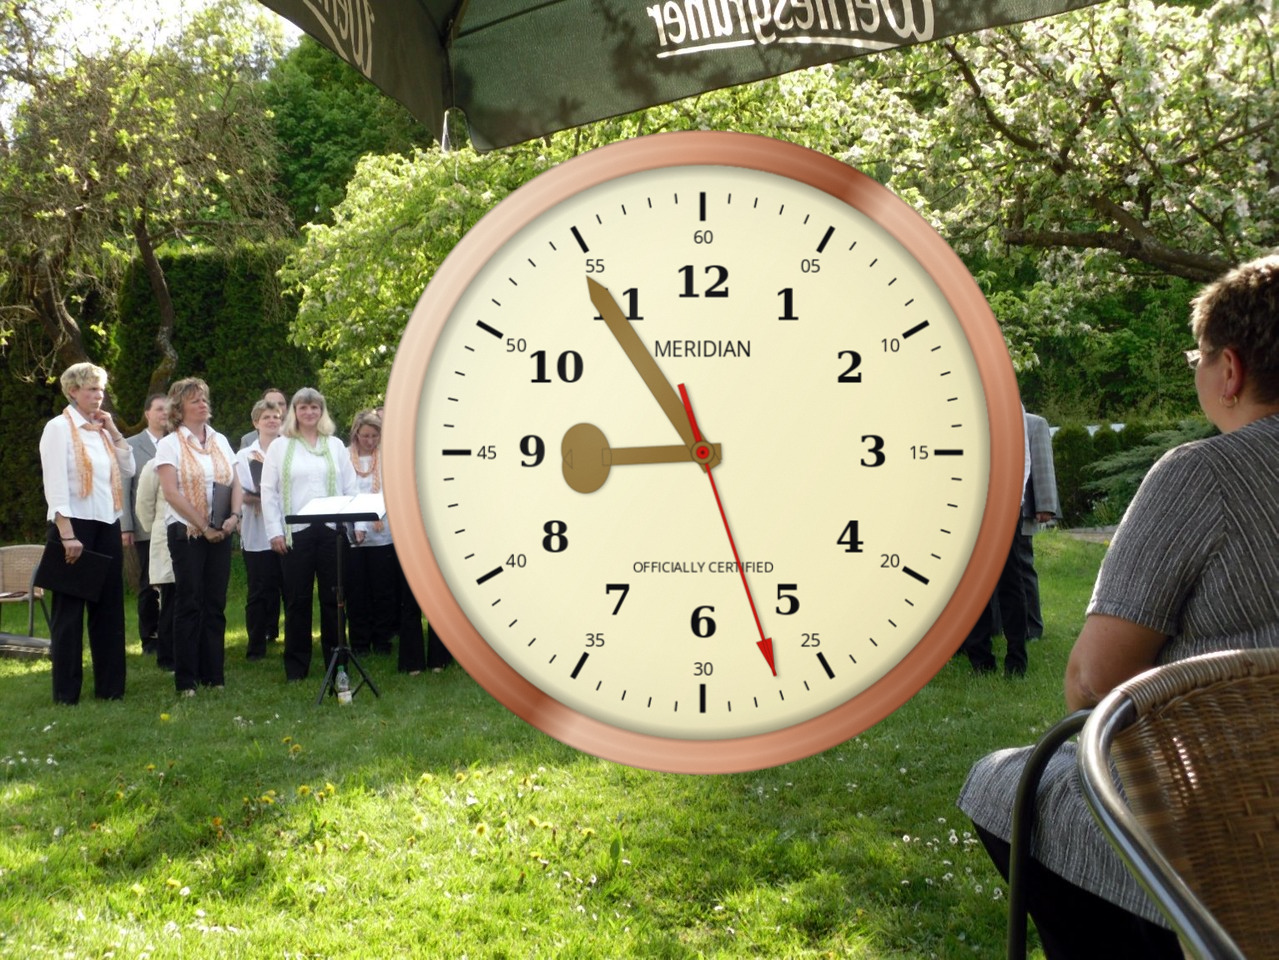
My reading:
**8:54:27**
